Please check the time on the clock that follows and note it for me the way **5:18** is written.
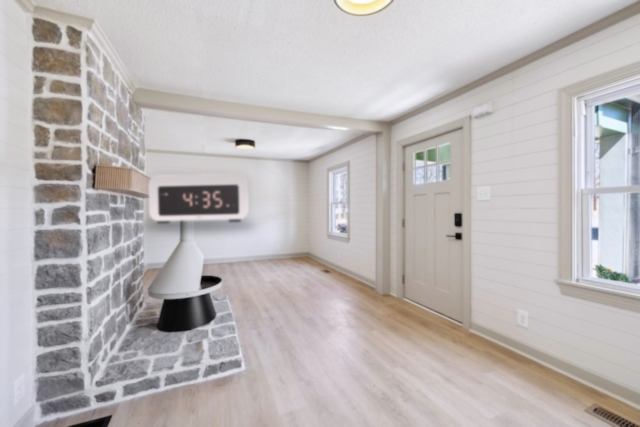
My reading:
**4:35**
